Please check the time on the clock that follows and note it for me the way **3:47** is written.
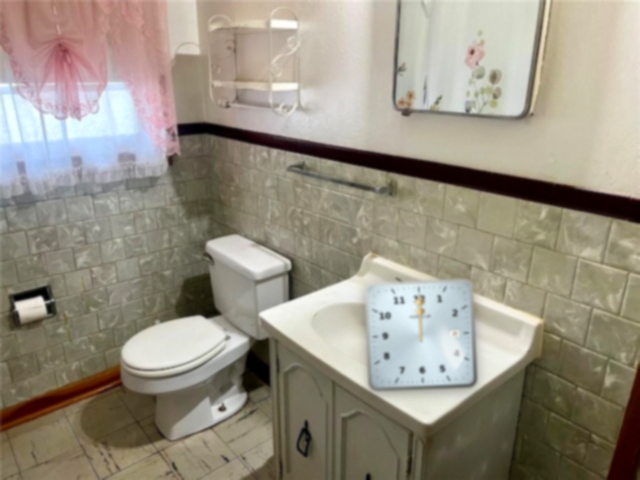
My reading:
**12:00**
